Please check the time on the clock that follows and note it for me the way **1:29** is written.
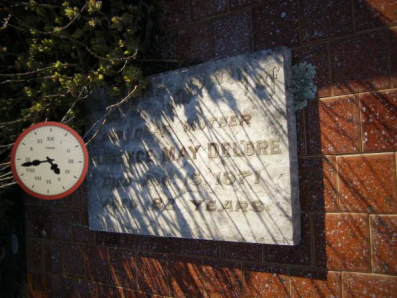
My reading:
**4:43**
